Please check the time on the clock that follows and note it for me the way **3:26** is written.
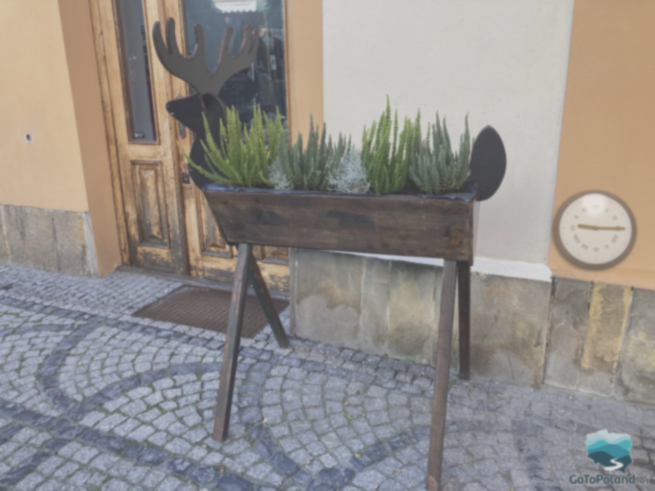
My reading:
**9:15**
